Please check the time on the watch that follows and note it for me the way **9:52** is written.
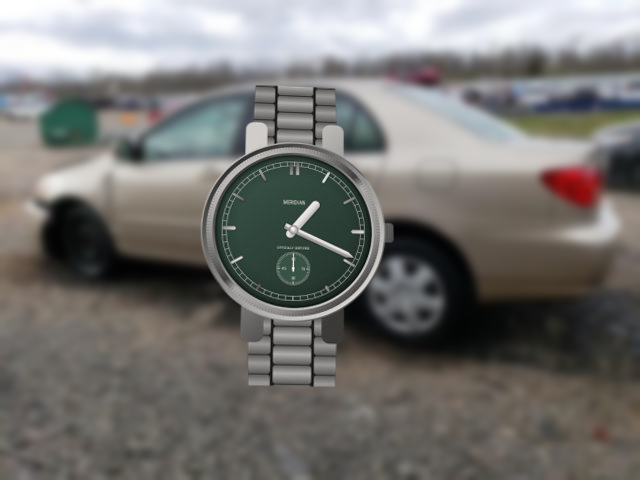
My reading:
**1:19**
